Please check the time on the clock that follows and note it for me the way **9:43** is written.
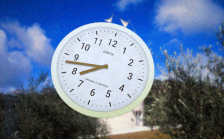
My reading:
**7:43**
